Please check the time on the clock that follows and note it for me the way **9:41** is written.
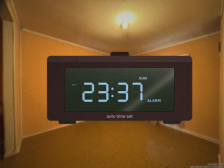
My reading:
**23:37**
